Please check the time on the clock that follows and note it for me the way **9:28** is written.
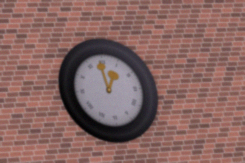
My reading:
**12:59**
